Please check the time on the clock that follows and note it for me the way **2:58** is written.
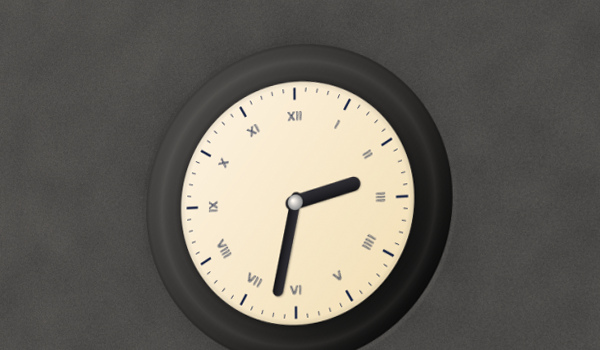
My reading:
**2:32**
